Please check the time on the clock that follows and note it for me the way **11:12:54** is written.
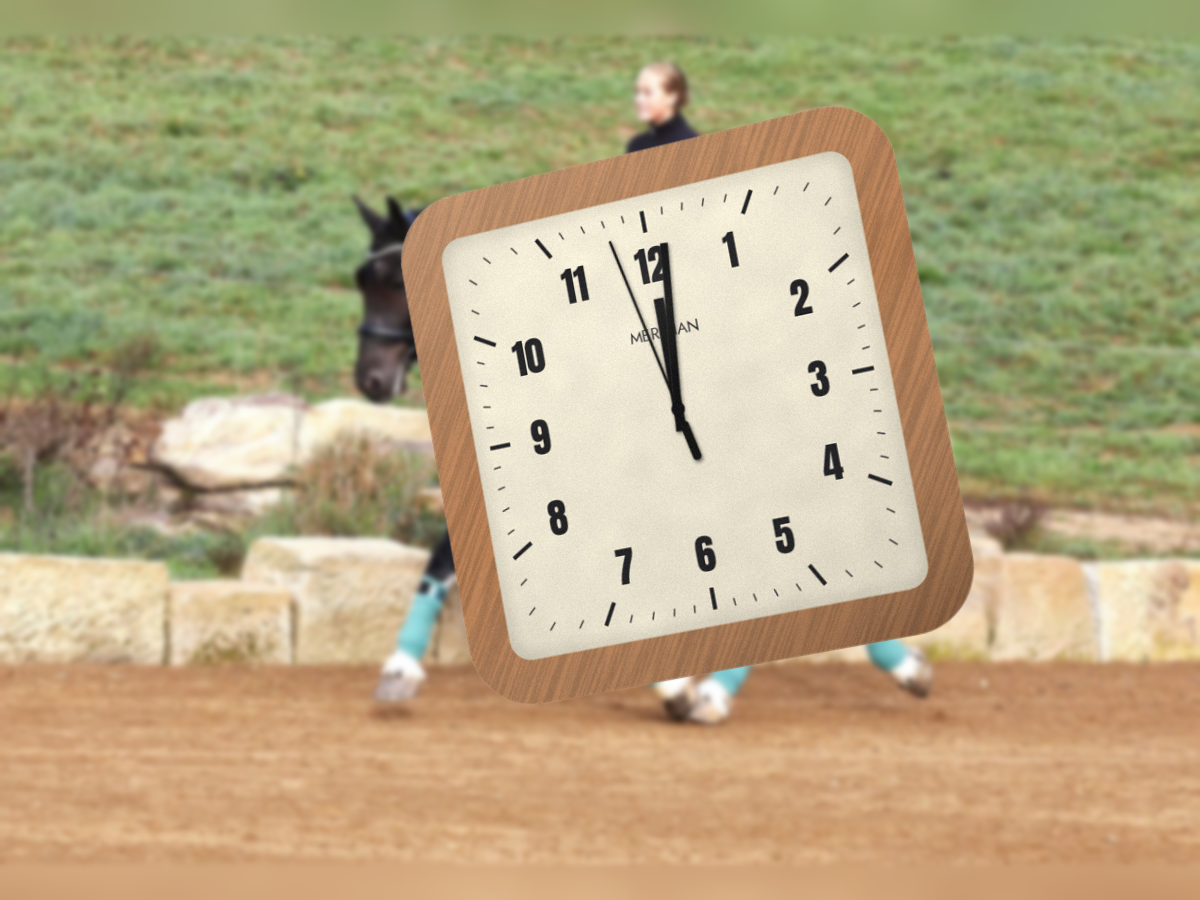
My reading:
**12:00:58**
